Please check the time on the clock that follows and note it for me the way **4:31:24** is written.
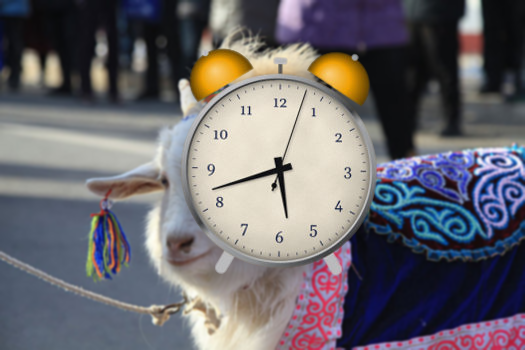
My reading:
**5:42:03**
